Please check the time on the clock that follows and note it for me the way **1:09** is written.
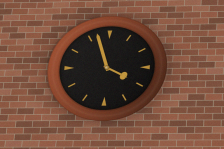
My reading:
**3:57**
